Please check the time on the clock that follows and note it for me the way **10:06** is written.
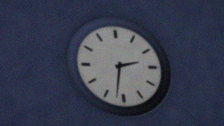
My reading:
**2:32**
